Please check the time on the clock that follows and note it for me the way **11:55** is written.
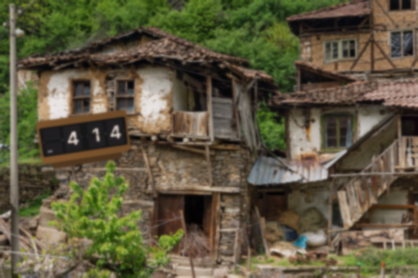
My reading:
**4:14**
